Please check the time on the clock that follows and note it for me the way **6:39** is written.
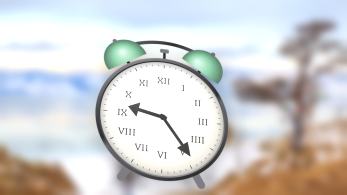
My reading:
**9:24**
